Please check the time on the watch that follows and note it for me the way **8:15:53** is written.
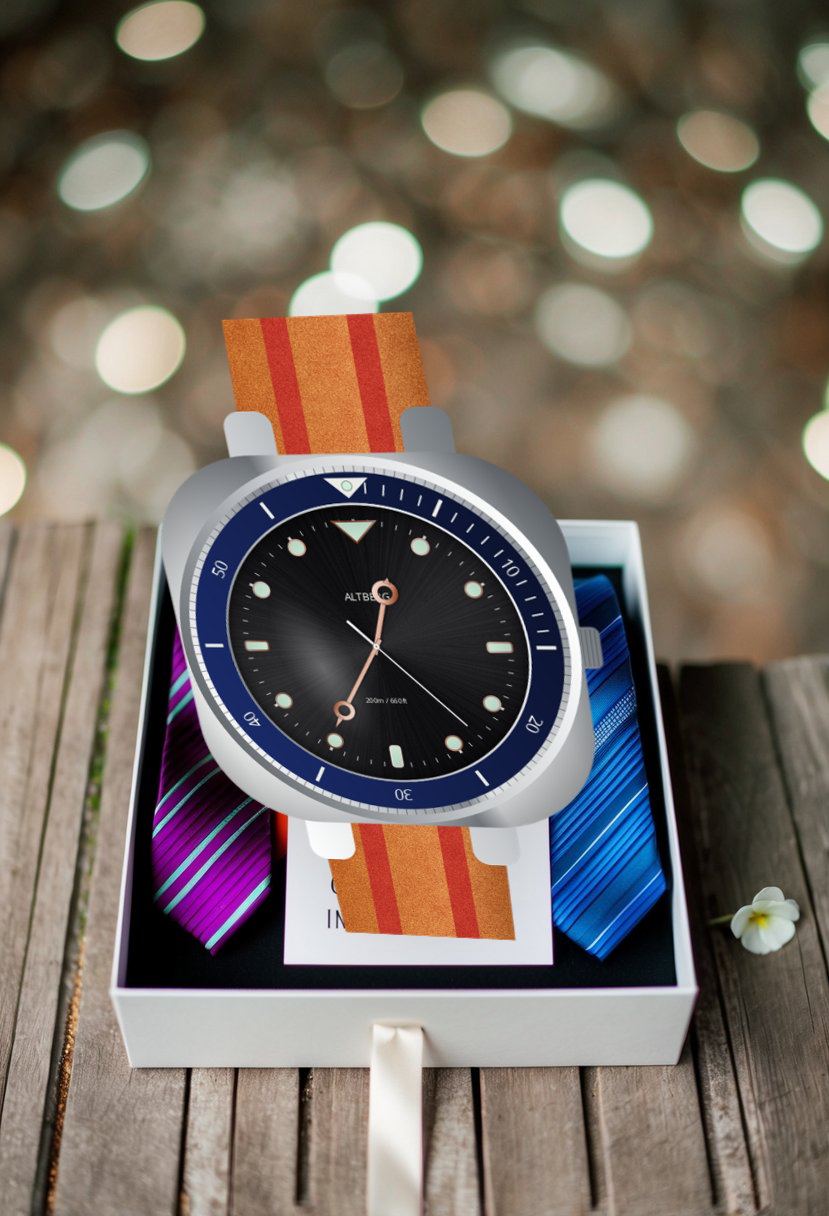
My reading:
**12:35:23**
